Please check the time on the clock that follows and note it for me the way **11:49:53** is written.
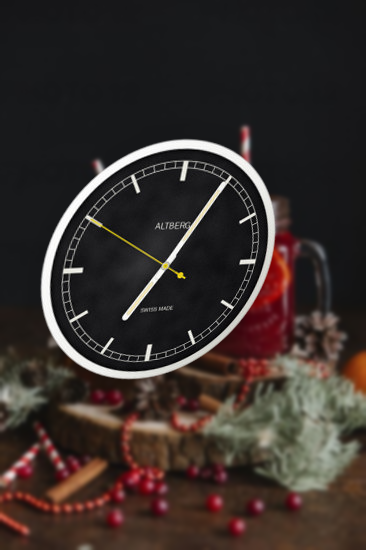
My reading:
**7:04:50**
